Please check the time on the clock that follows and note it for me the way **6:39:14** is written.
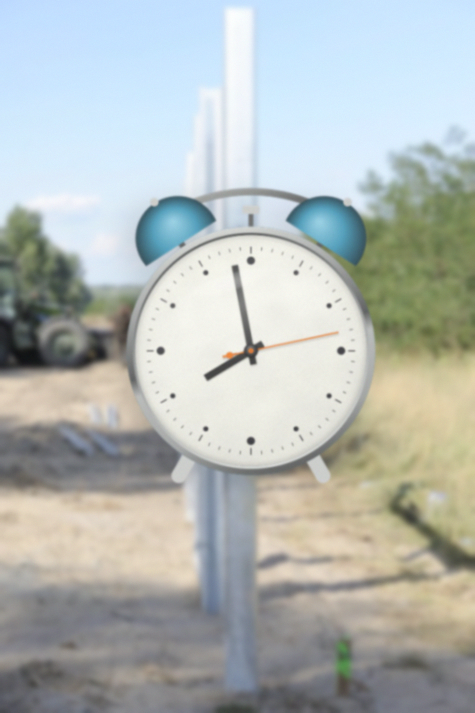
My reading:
**7:58:13**
